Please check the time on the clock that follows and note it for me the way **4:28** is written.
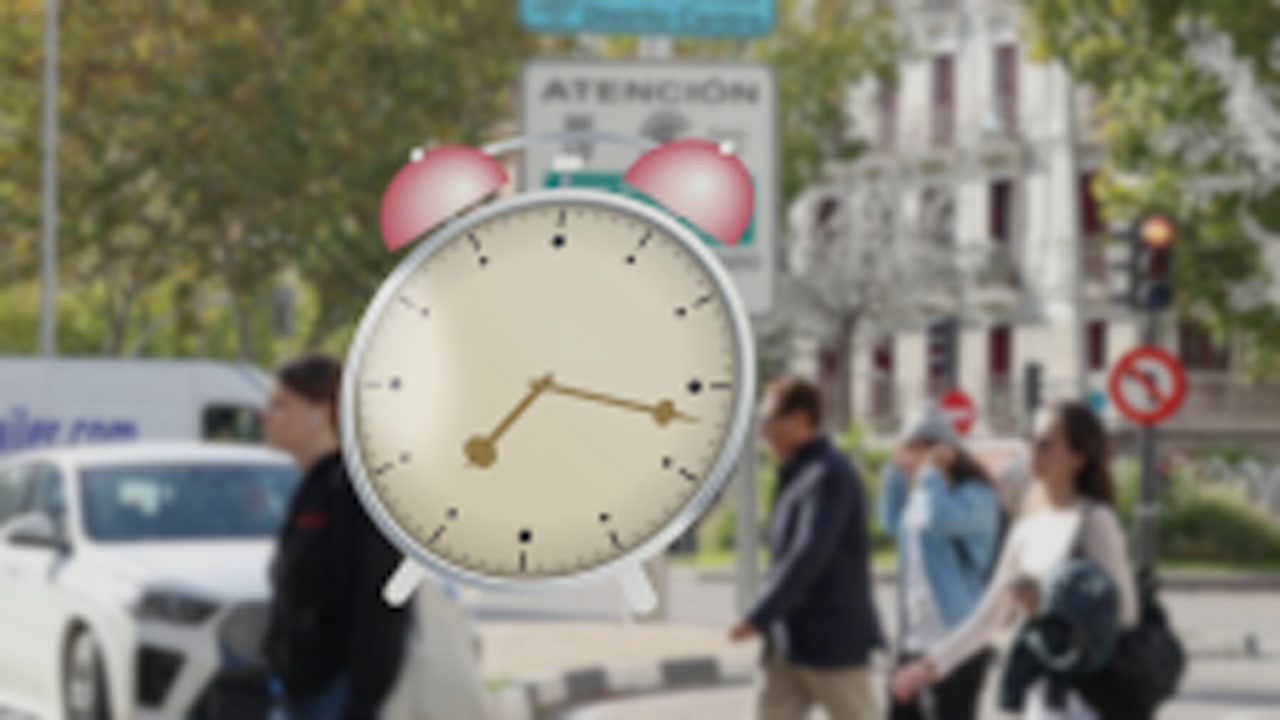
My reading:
**7:17**
